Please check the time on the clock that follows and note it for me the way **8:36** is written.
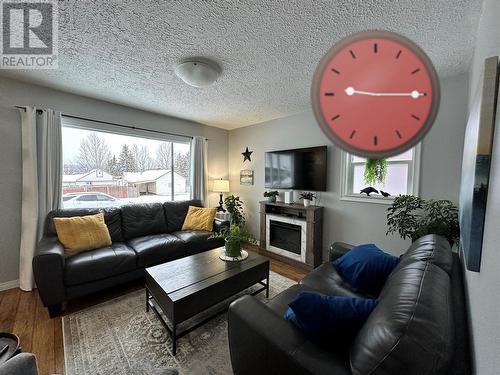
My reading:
**9:15**
